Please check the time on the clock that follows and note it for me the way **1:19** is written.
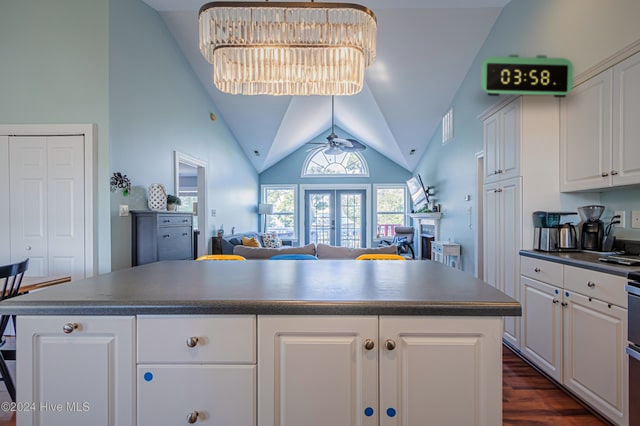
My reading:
**3:58**
